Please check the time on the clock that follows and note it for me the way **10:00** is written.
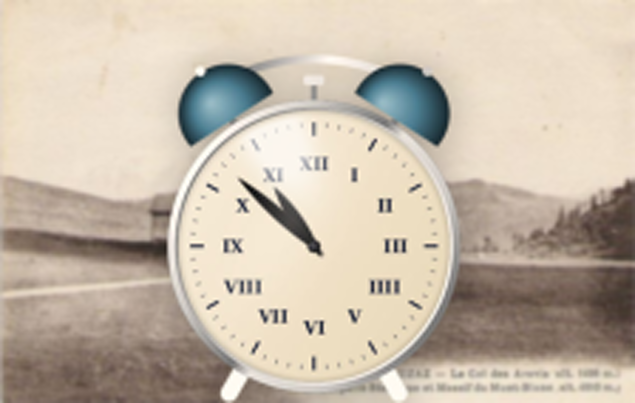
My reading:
**10:52**
